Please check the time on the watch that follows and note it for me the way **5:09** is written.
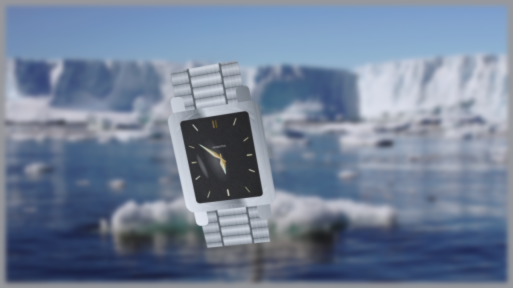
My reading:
**5:52**
